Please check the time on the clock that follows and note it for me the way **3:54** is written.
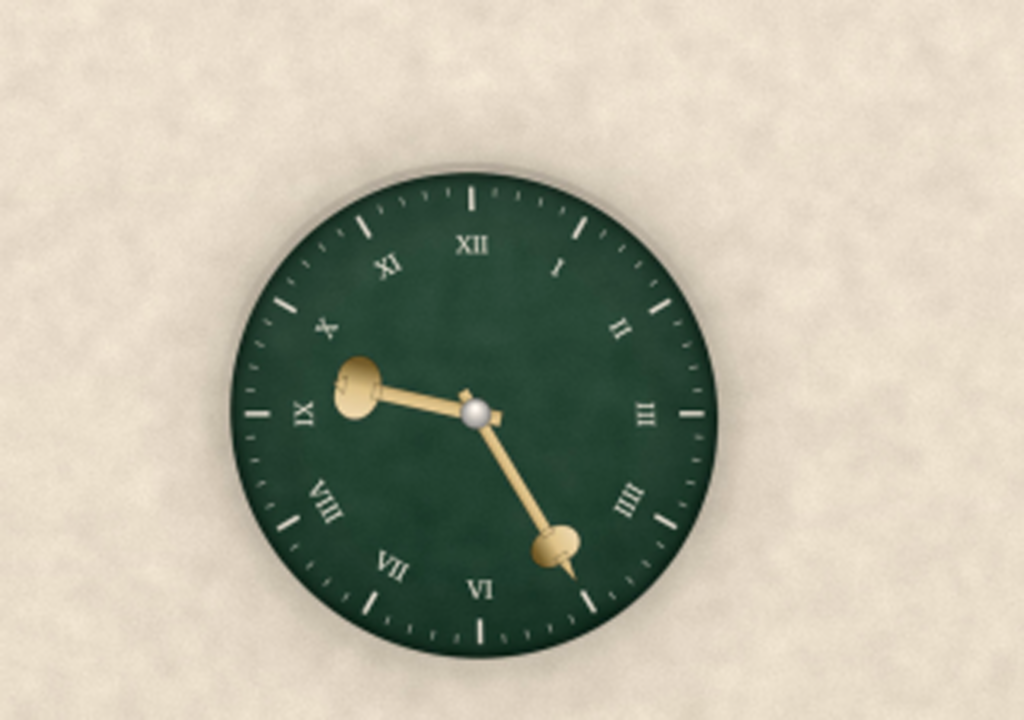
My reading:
**9:25**
